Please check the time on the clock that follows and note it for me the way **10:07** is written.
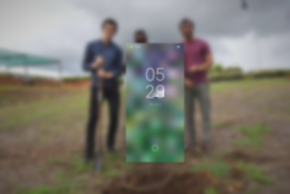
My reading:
**5:29**
